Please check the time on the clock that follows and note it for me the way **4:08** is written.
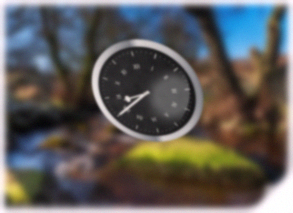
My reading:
**8:40**
